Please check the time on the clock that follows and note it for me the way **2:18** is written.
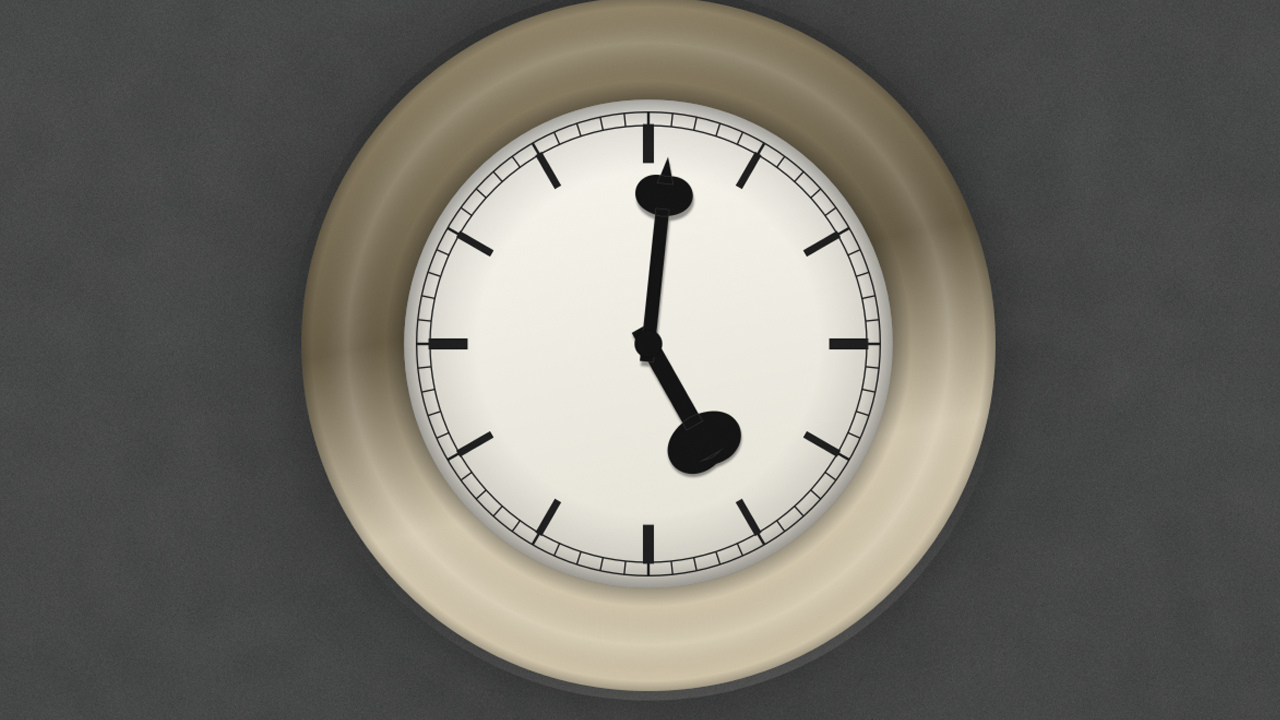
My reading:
**5:01**
